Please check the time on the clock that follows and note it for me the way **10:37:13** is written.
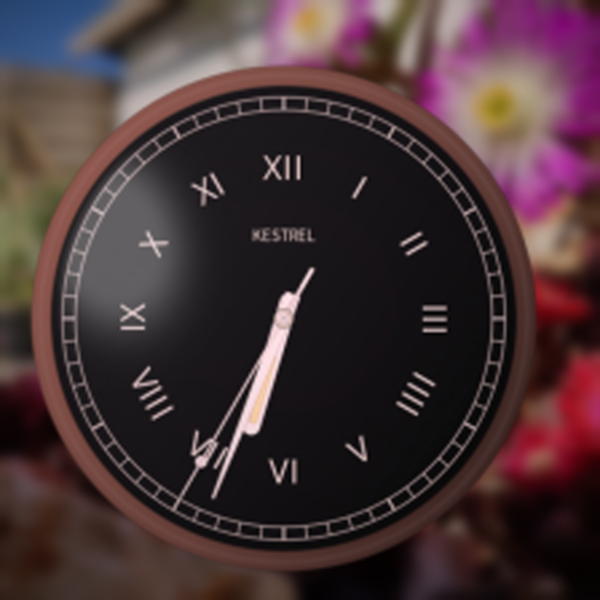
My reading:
**6:33:35**
